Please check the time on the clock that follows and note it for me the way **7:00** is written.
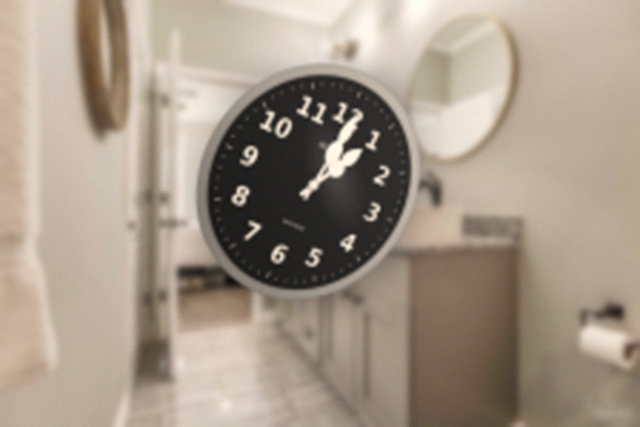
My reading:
**1:01**
